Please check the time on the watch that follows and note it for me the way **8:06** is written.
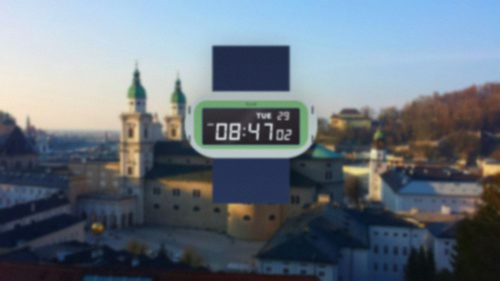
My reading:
**8:47**
